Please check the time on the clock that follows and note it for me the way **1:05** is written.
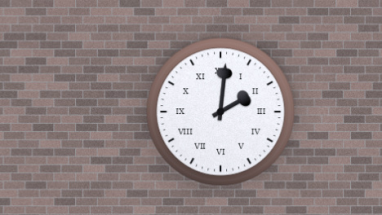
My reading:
**2:01**
